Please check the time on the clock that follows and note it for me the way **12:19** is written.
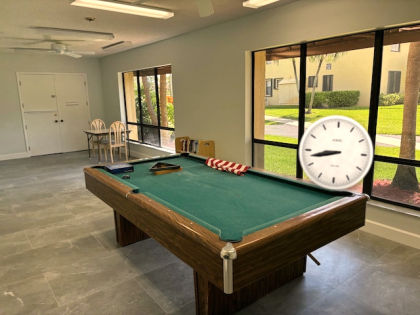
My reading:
**8:43**
